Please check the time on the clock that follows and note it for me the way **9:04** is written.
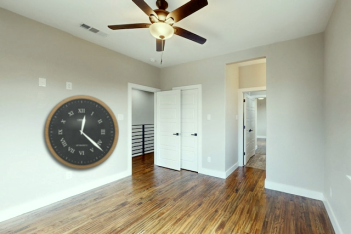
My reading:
**12:22**
